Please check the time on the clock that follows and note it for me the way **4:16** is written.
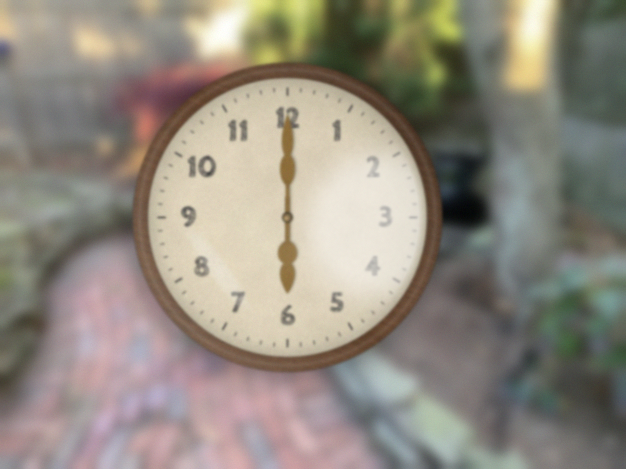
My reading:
**6:00**
